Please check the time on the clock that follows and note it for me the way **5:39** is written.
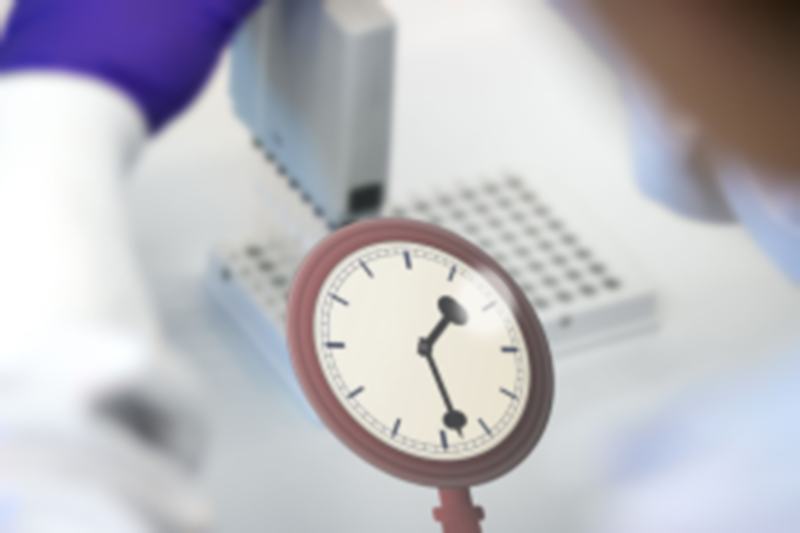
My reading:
**1:28**
